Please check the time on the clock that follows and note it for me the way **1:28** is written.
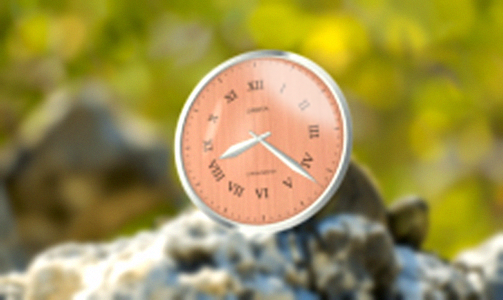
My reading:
**8:22**
